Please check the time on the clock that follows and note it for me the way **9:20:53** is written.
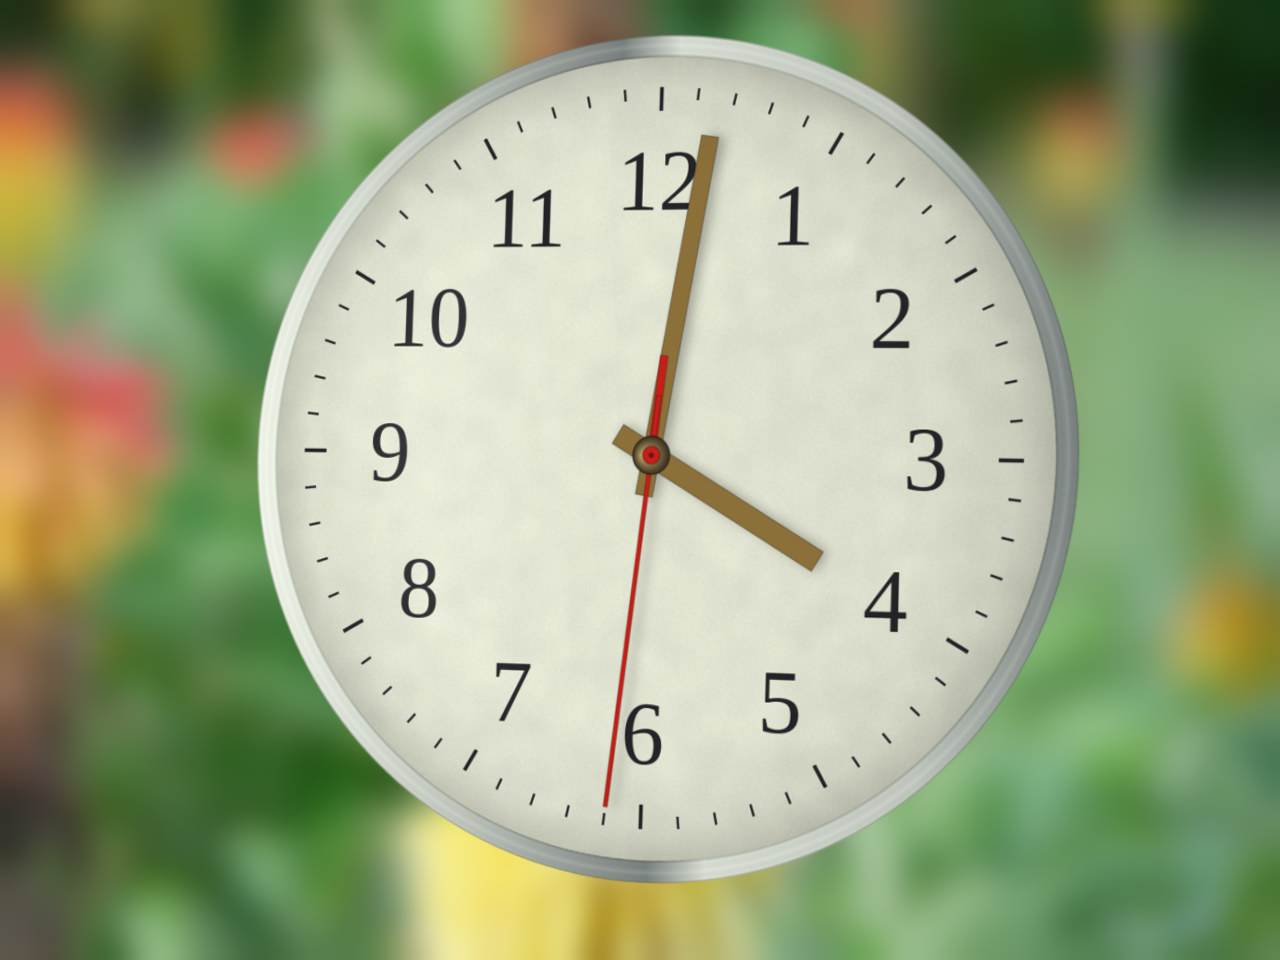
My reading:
**4:01:31**
